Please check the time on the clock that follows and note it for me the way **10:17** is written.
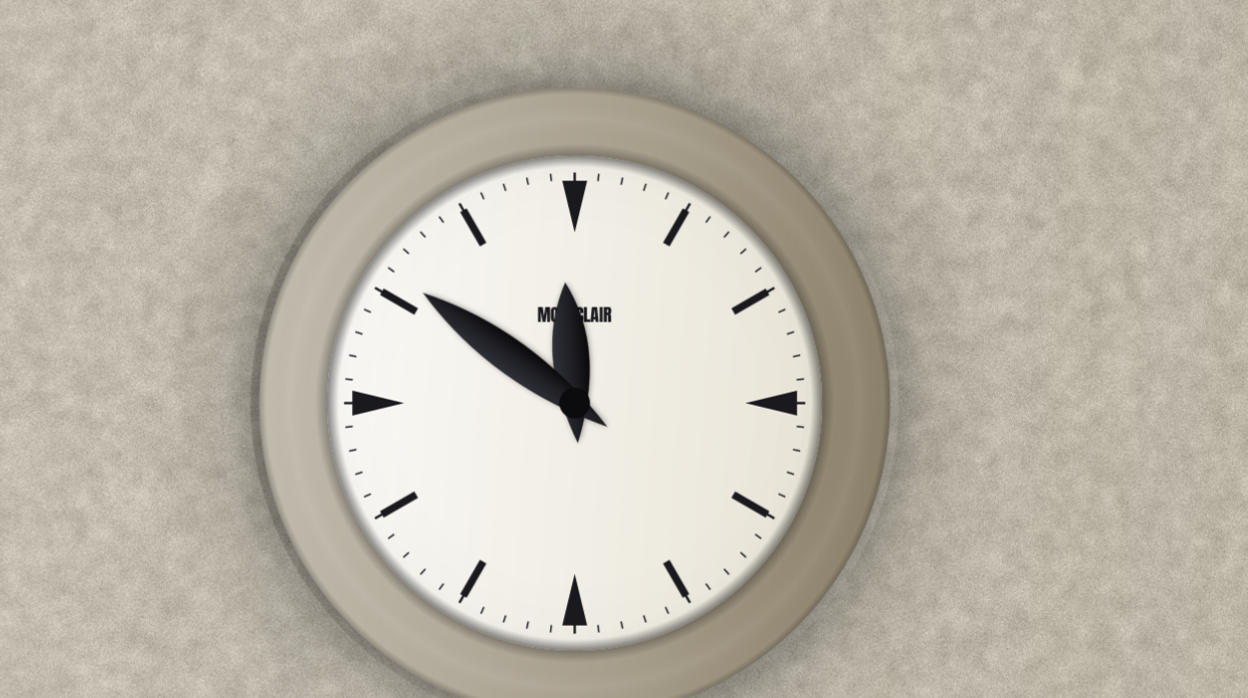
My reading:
**11:51**
